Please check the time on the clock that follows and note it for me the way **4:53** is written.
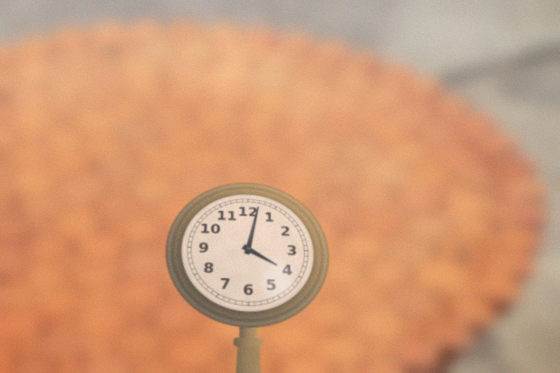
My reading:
**4:02**
